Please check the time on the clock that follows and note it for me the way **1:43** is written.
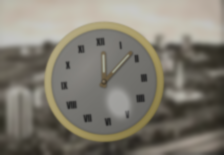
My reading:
**12:08**
